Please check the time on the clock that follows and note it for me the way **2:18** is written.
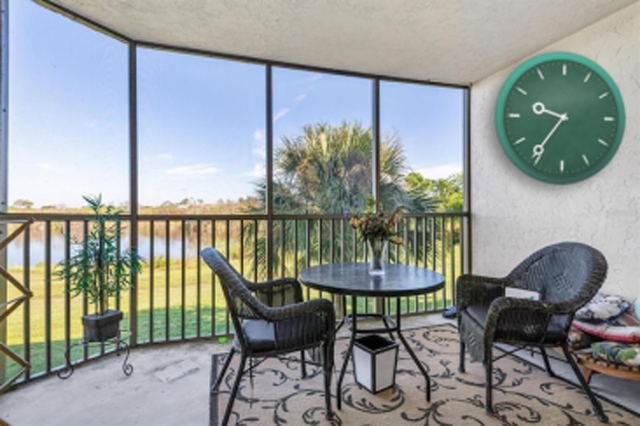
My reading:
**9:36**
